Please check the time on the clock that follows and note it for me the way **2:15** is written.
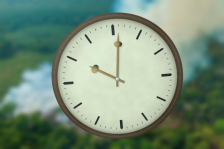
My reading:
**10:01**
